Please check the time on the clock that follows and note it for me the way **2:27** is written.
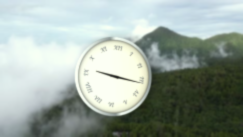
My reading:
**9:16**
